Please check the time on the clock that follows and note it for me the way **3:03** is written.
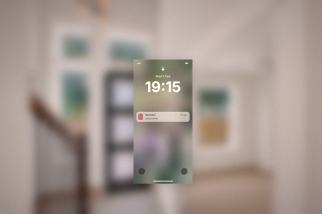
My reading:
**19:15**
